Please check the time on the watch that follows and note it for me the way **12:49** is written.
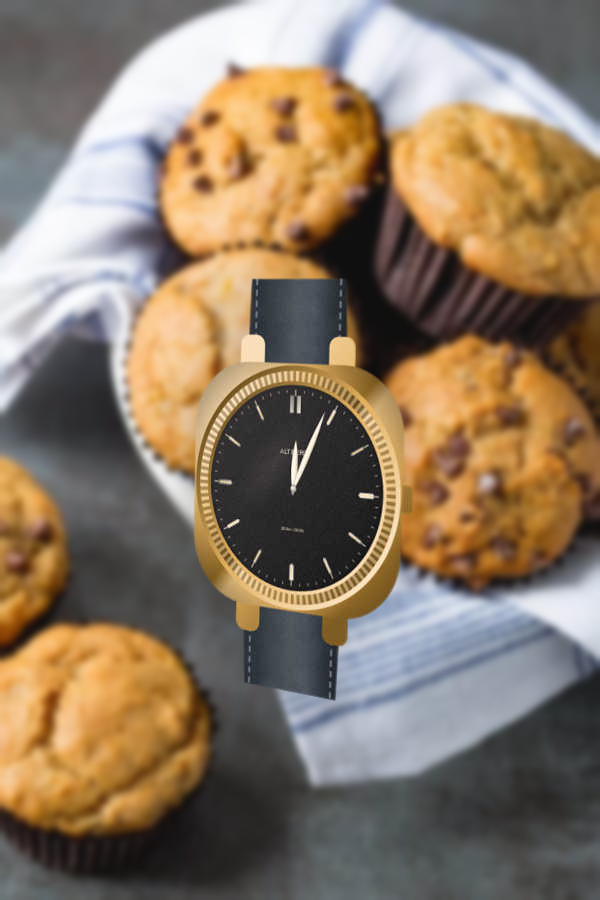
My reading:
**12:04**
